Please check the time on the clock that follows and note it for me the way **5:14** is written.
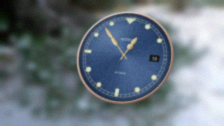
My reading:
**12:53**
